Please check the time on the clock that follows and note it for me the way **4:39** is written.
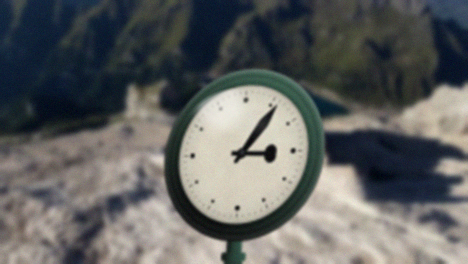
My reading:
**3:06**
